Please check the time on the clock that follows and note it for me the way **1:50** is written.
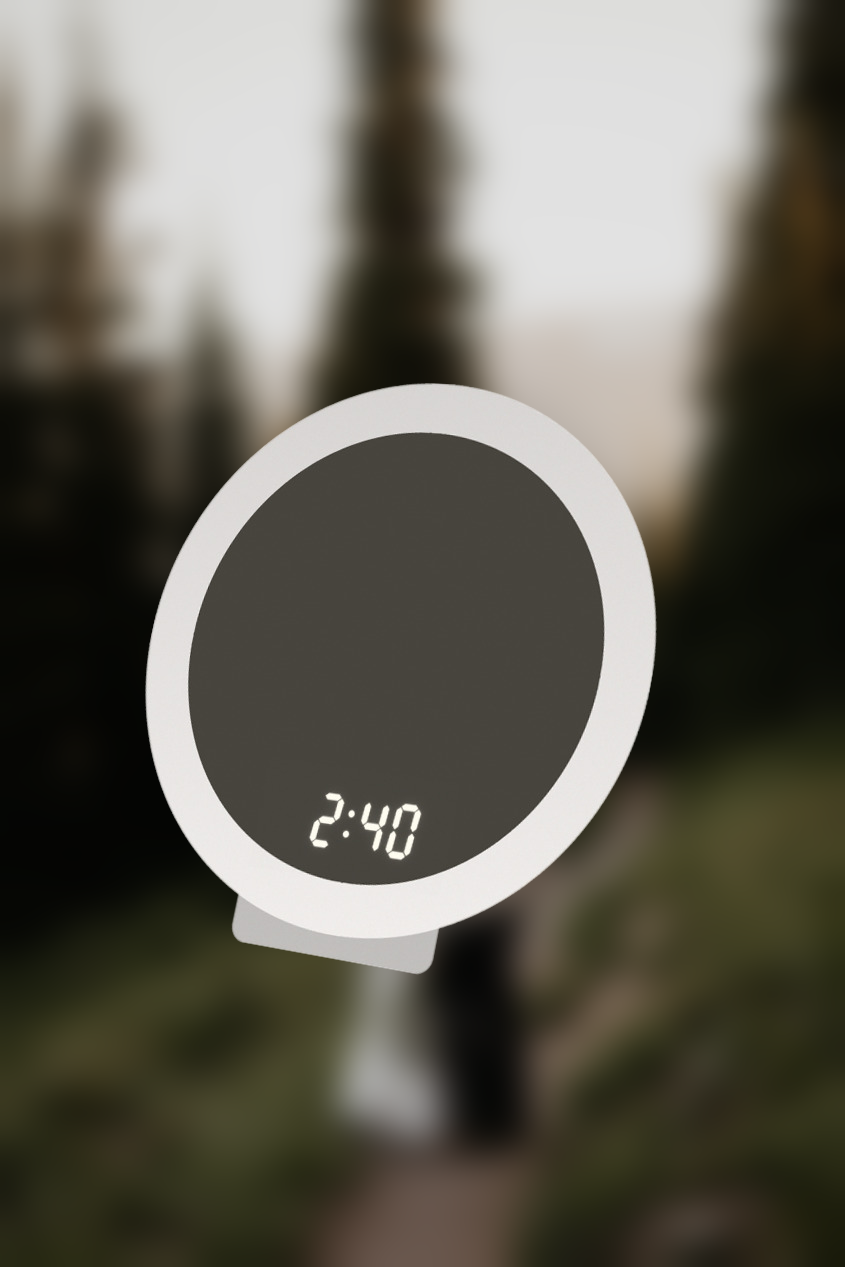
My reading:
**2:40**
